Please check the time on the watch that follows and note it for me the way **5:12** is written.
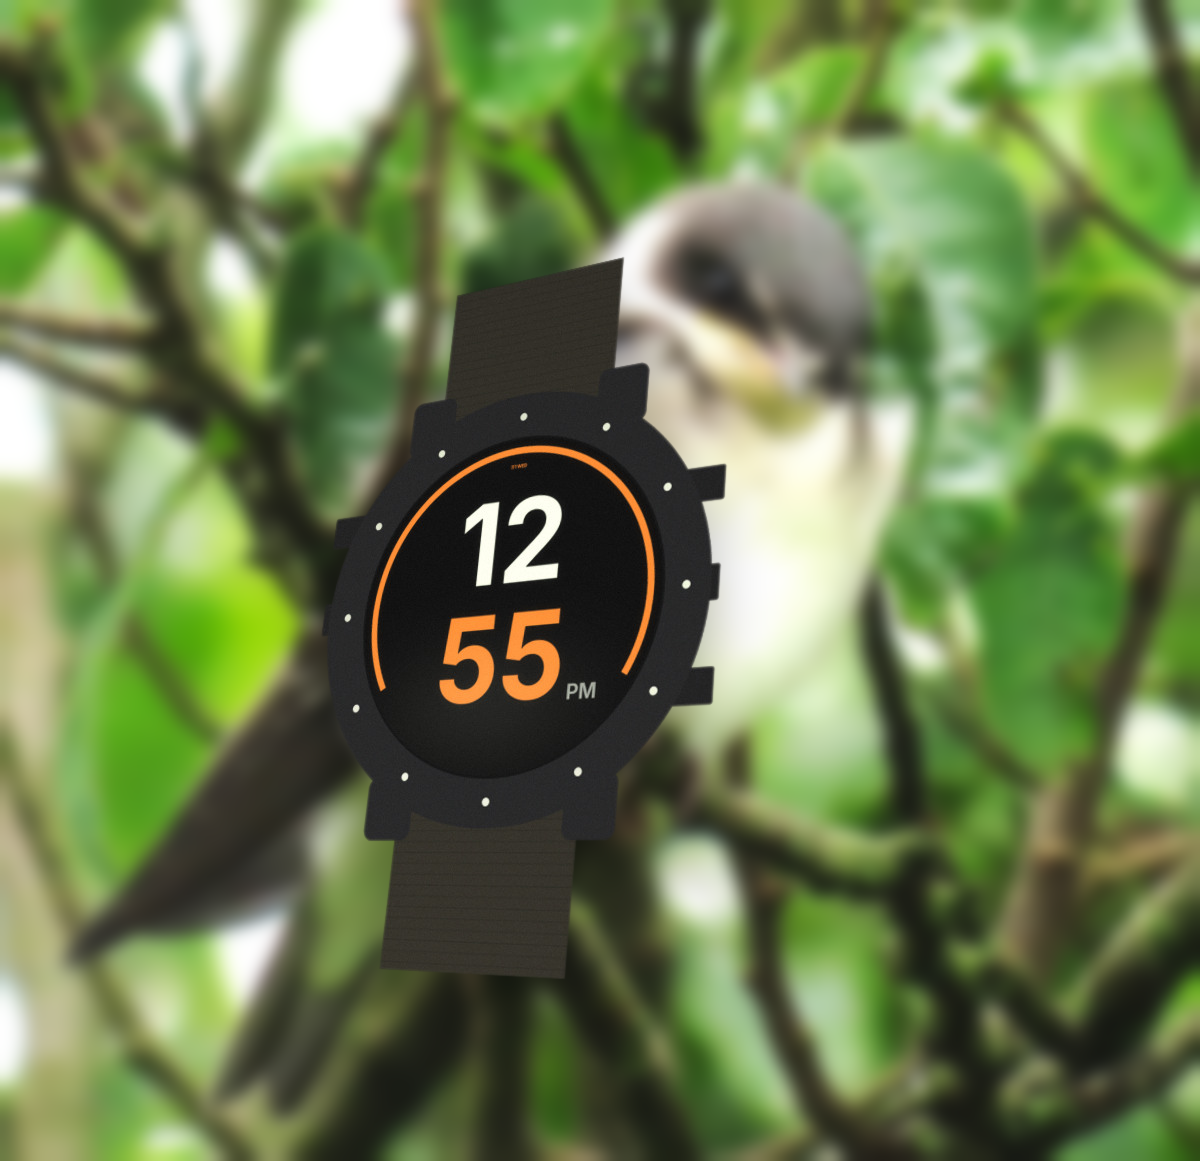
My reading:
**12:55**
